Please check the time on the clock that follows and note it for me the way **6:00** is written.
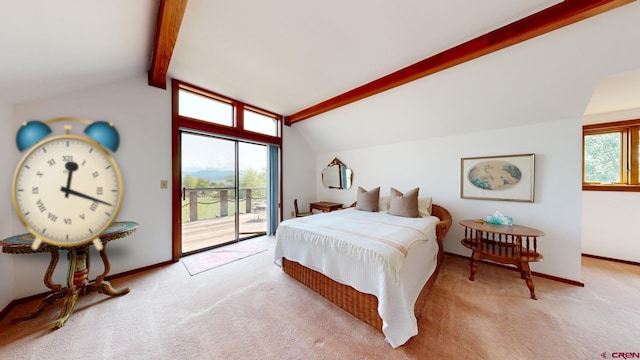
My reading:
**12:18**
